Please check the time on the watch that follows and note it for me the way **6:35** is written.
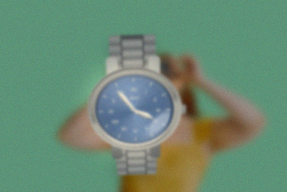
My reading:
**3:54**
